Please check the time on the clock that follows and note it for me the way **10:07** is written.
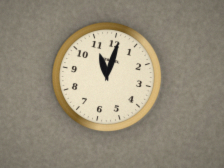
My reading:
**11:01**
